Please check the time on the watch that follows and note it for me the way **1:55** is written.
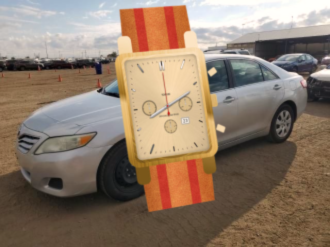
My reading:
**8:11**
